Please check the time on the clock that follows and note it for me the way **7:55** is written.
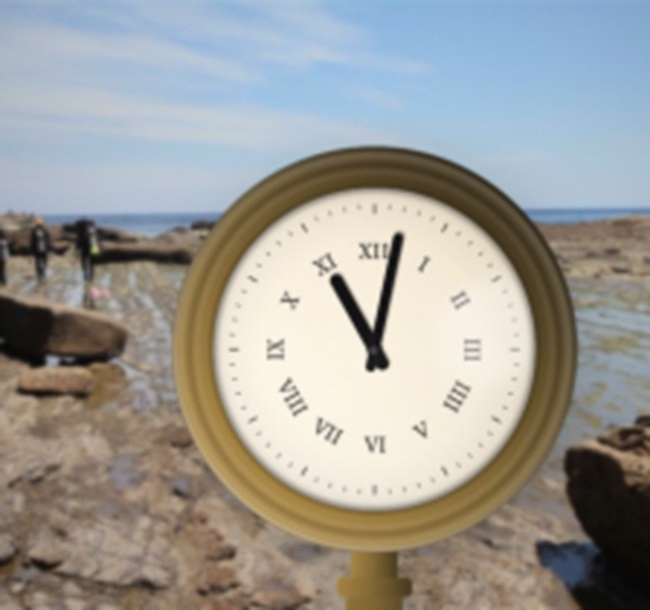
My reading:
**11:02**
